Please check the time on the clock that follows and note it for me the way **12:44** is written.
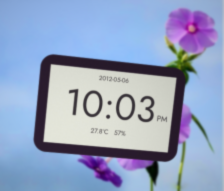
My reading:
**10:03**
